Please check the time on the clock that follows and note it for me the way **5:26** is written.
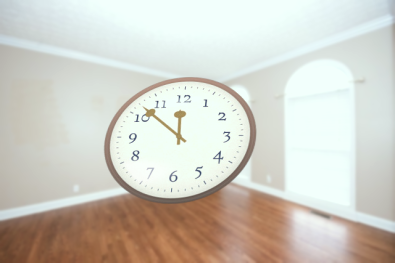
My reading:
**11:52**
